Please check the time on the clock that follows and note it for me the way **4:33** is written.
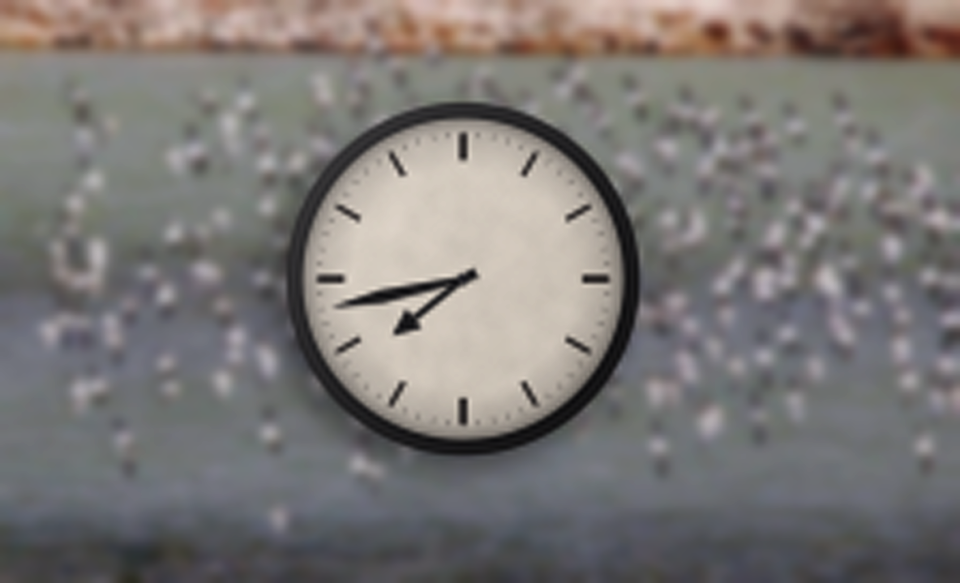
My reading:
**7:43**
